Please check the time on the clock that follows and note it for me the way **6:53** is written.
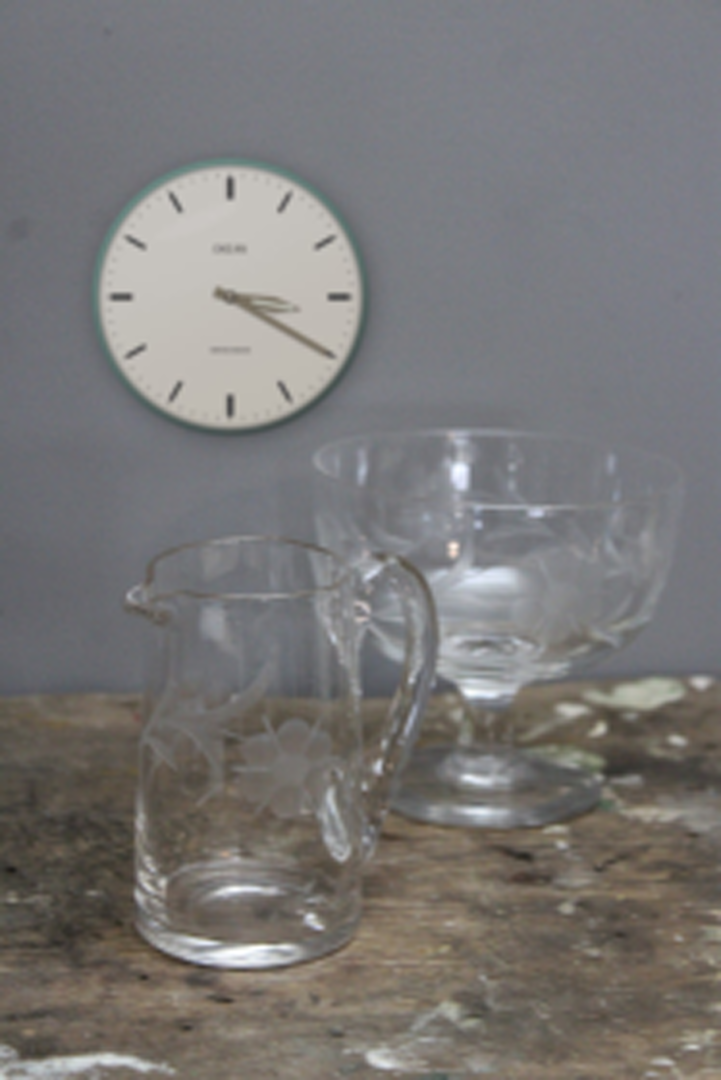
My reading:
**3:20**
